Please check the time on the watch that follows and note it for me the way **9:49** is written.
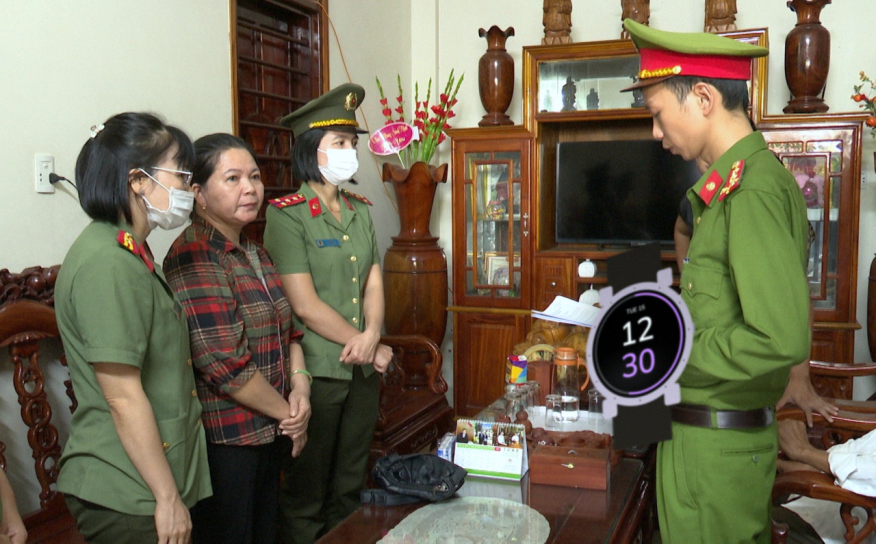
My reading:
**12:30**
